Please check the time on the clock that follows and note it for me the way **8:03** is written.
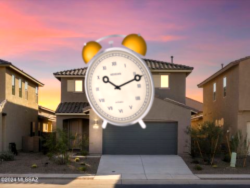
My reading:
**10:12**
